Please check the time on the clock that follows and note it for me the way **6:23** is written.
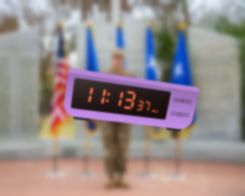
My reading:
**11:13**
